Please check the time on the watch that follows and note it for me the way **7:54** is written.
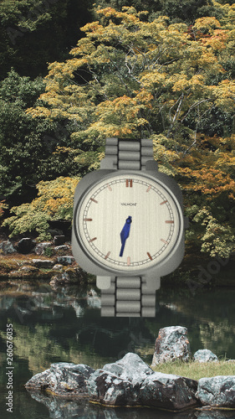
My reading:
**6:32**
